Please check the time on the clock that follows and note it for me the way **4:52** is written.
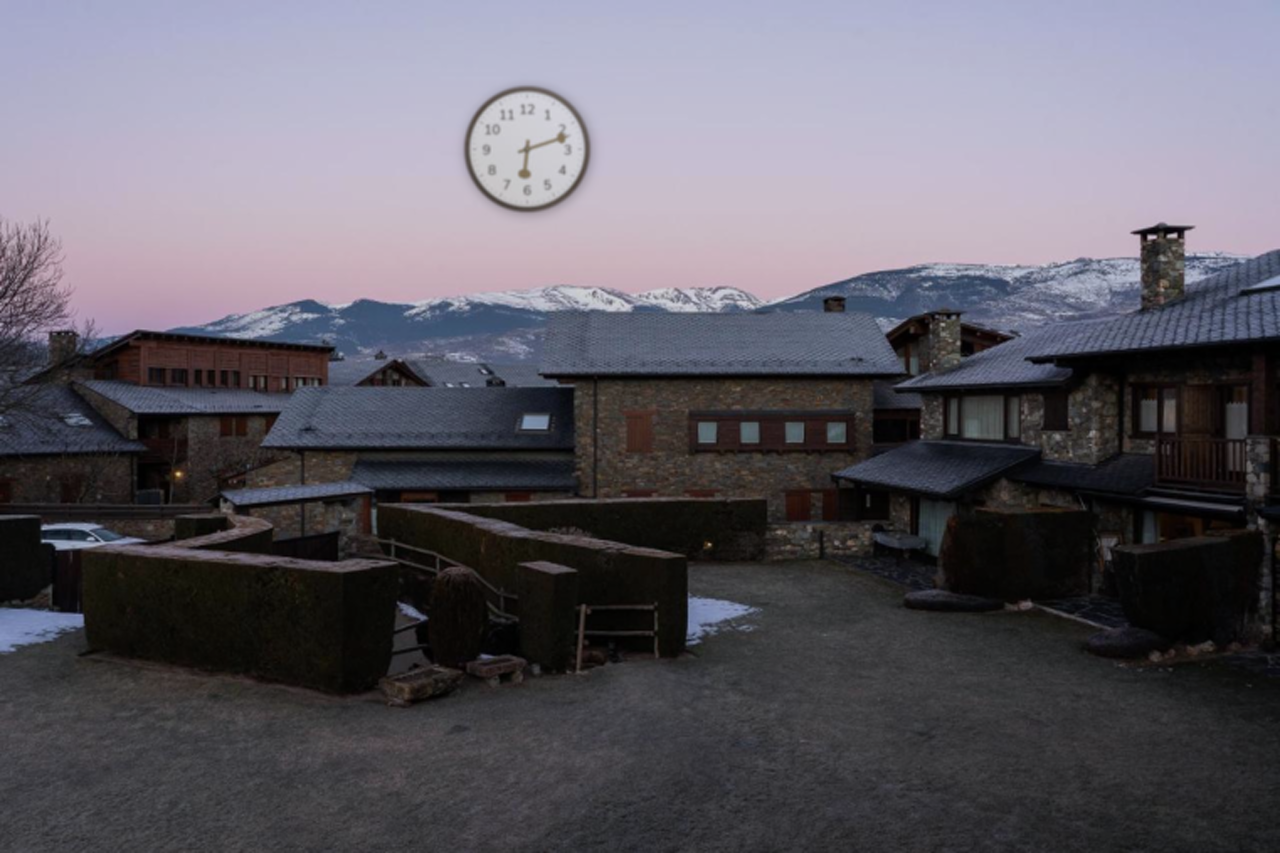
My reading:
**6:12**
